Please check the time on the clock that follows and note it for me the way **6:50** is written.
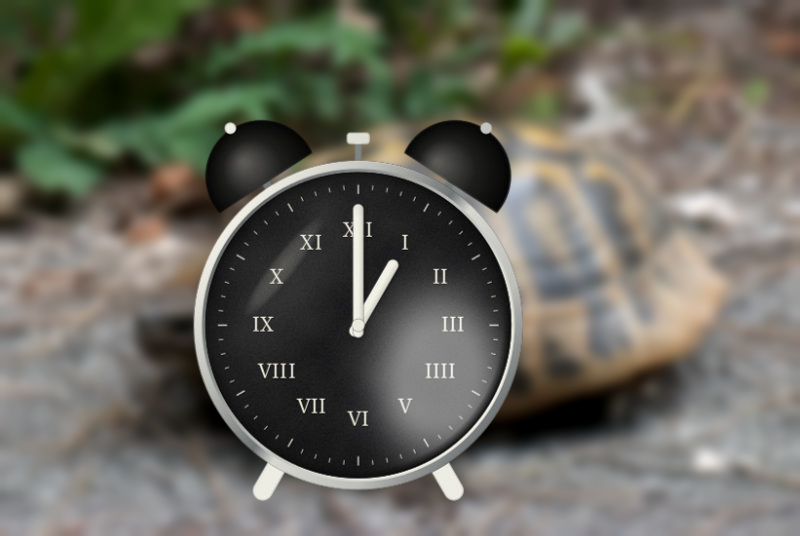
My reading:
**1:00**
